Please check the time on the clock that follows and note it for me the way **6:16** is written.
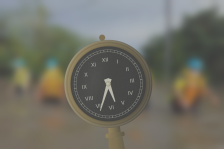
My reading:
**5:34**
